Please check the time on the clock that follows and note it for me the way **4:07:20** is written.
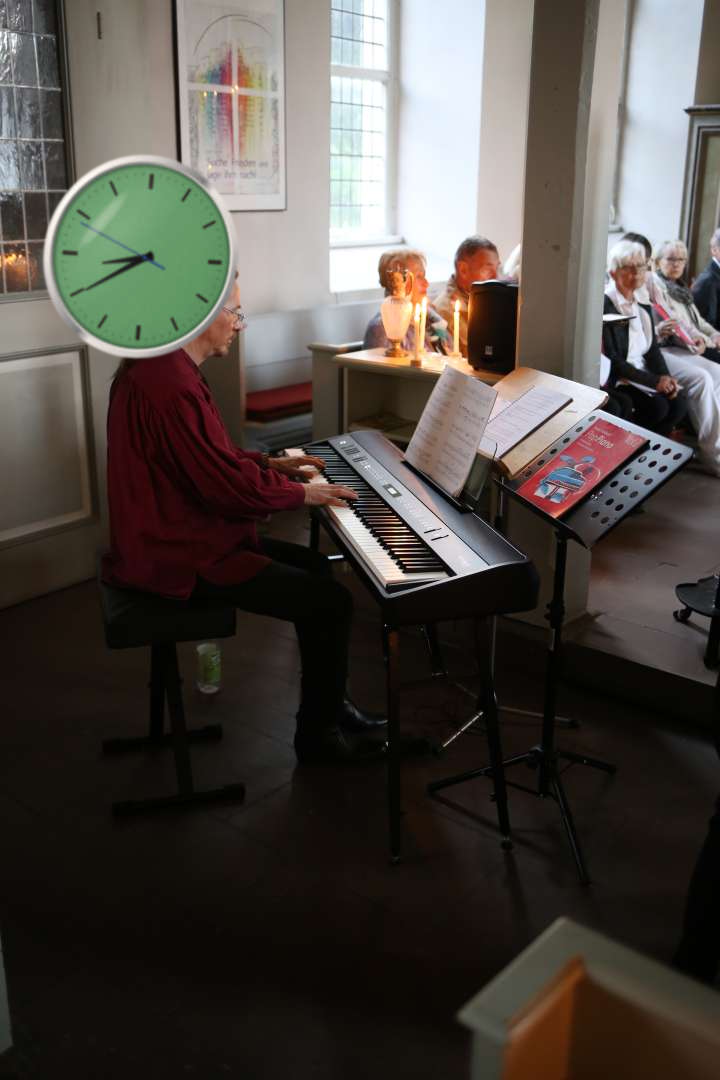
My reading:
**8:39:49**
